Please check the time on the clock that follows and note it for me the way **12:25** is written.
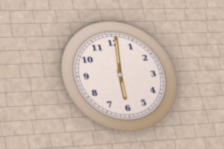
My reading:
**6:01**
